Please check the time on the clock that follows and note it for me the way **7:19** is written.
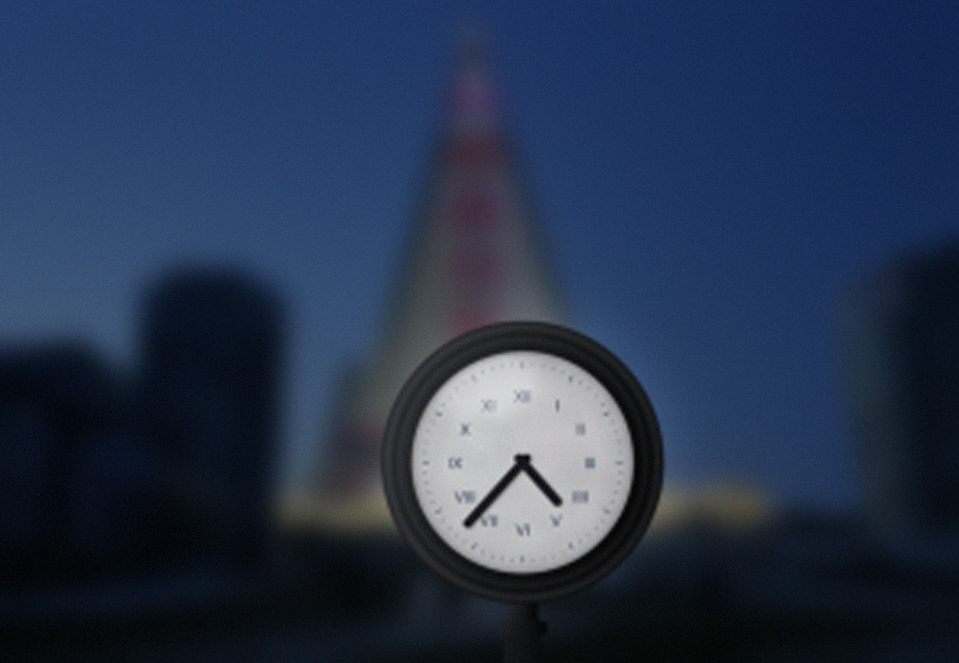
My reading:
**4:37**
